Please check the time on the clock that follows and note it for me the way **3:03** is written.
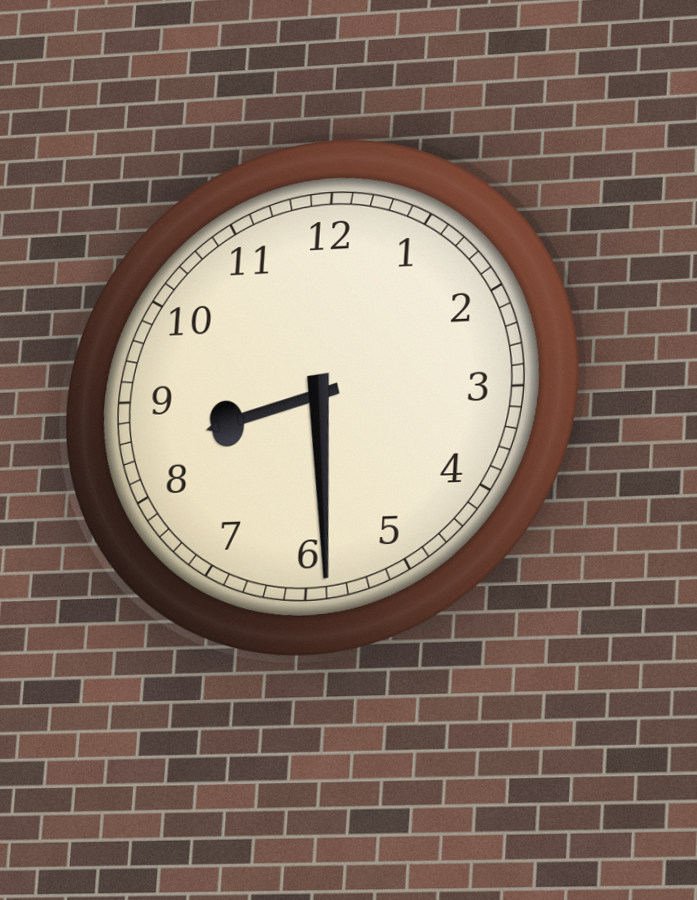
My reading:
**8:29**
